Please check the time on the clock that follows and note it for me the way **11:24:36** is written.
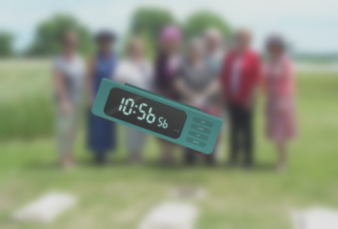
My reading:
**10:56:56**
